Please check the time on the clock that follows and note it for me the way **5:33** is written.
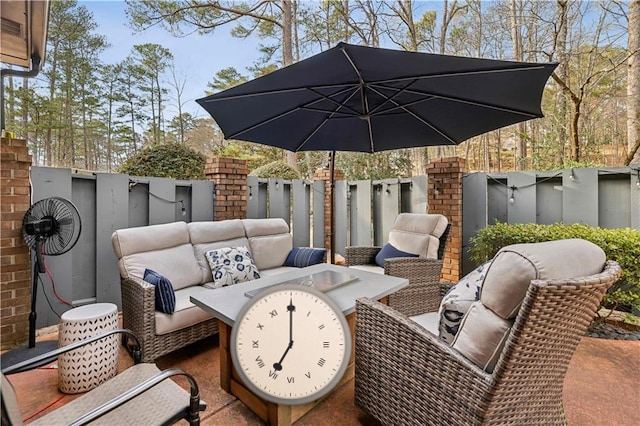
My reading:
**7:00**
